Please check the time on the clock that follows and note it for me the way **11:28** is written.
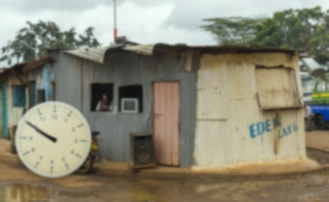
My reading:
**9:50**
